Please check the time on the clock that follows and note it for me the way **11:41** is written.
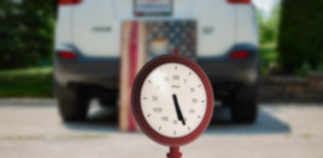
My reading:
**5:26**
